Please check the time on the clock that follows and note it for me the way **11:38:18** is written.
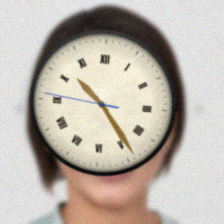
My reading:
**10:23:46**
